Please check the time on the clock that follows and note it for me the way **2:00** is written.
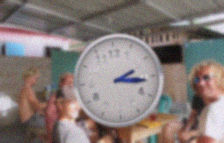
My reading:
**2:16**
